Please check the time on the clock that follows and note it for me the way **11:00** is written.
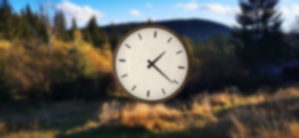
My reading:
**1:21**
